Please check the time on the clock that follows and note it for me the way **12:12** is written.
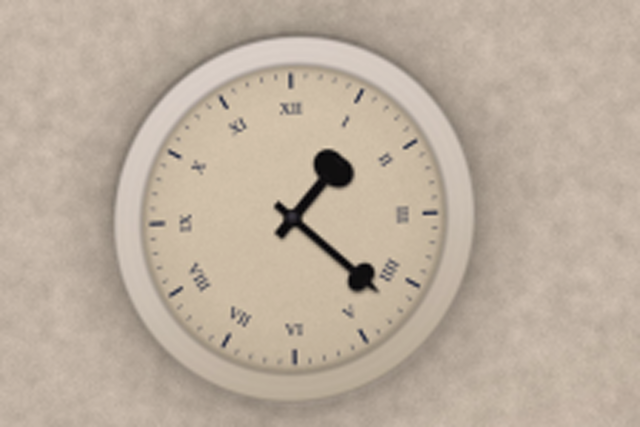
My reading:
**1:22**
